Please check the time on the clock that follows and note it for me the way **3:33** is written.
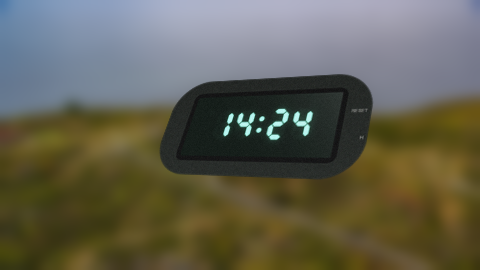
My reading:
**14:24**
